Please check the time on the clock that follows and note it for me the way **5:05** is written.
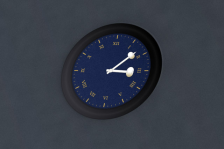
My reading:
**3:08**
